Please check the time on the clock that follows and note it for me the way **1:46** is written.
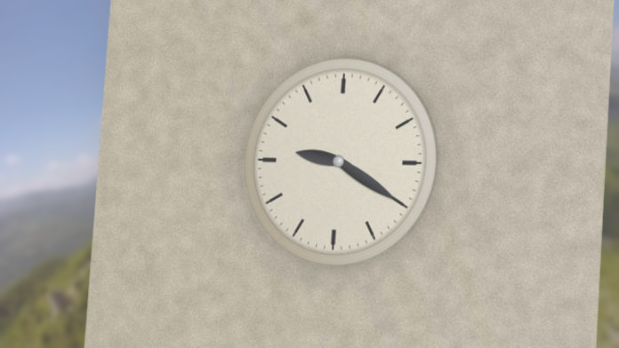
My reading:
**9:20**
